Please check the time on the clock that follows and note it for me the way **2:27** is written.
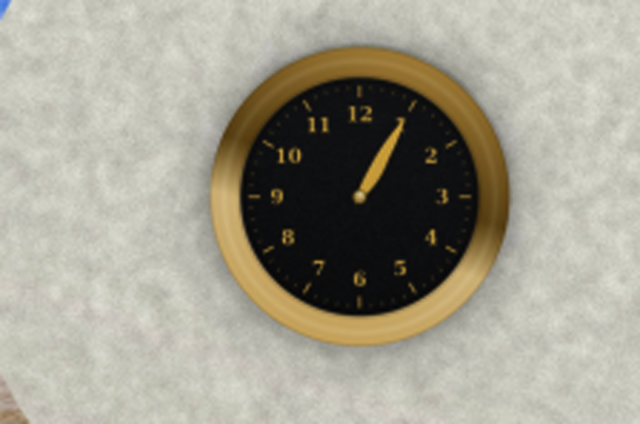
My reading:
**1:05**
